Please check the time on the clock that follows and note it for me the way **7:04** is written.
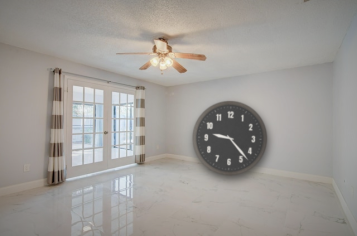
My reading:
**9:23**
